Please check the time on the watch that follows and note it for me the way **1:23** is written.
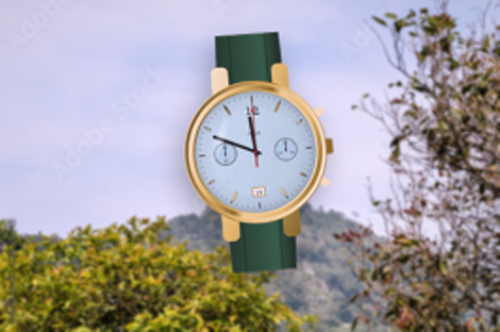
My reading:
**11:49**
